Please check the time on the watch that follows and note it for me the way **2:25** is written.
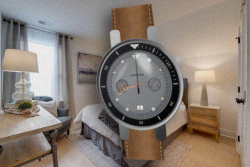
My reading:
**8:42**
